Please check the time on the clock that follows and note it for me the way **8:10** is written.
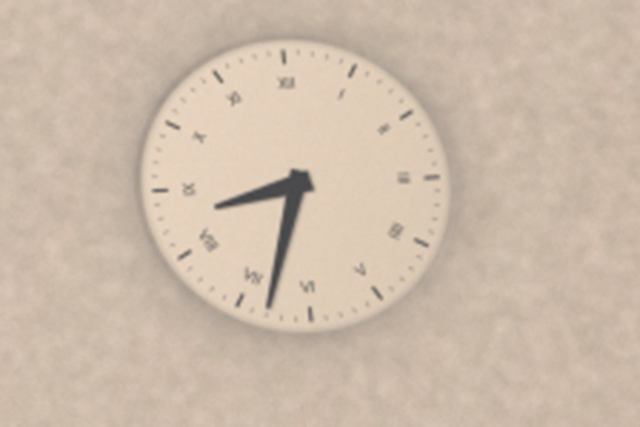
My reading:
**8:33**
